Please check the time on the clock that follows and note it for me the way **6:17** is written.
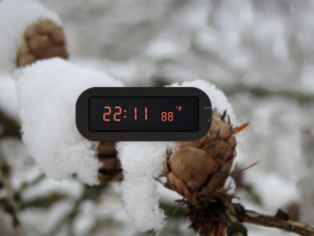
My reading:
**22:11**
